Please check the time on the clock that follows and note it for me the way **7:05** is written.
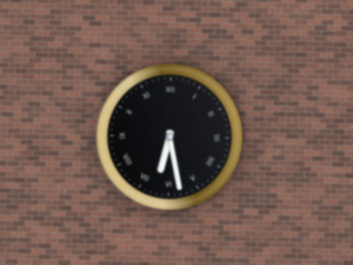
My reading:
**6:28**
